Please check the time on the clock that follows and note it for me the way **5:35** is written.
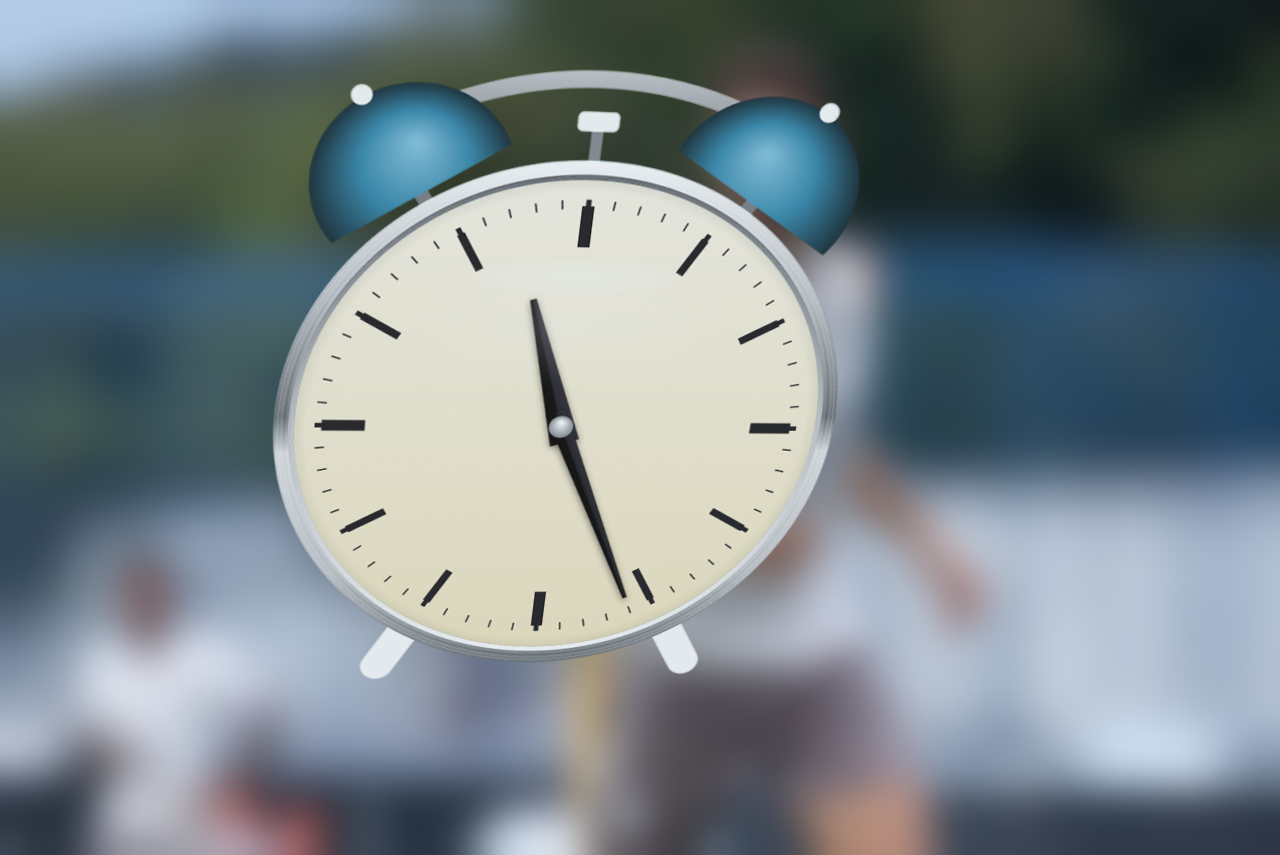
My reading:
**11:26**
